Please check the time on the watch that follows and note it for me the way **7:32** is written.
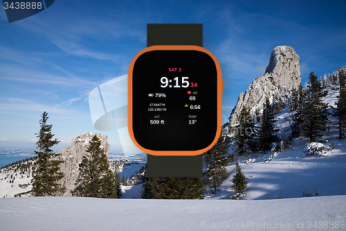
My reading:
**9:15**
